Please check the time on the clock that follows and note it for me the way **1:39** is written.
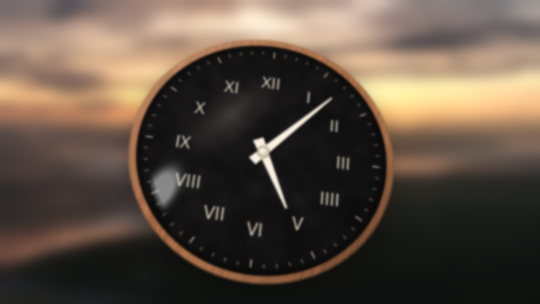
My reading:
**5:07**
